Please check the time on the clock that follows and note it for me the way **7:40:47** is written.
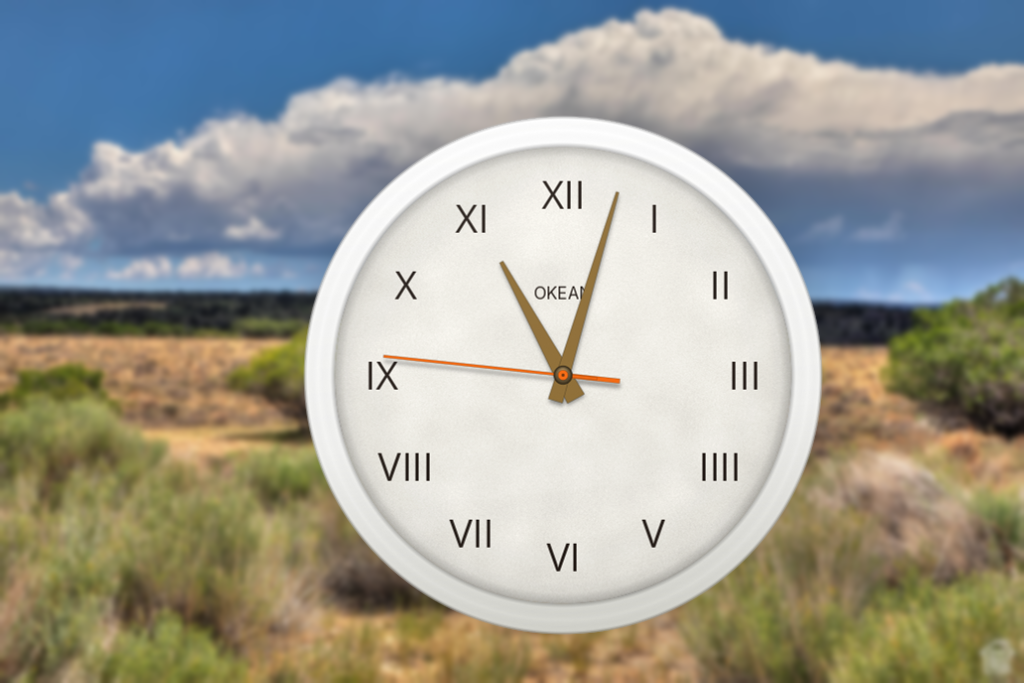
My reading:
**11:02:46**
